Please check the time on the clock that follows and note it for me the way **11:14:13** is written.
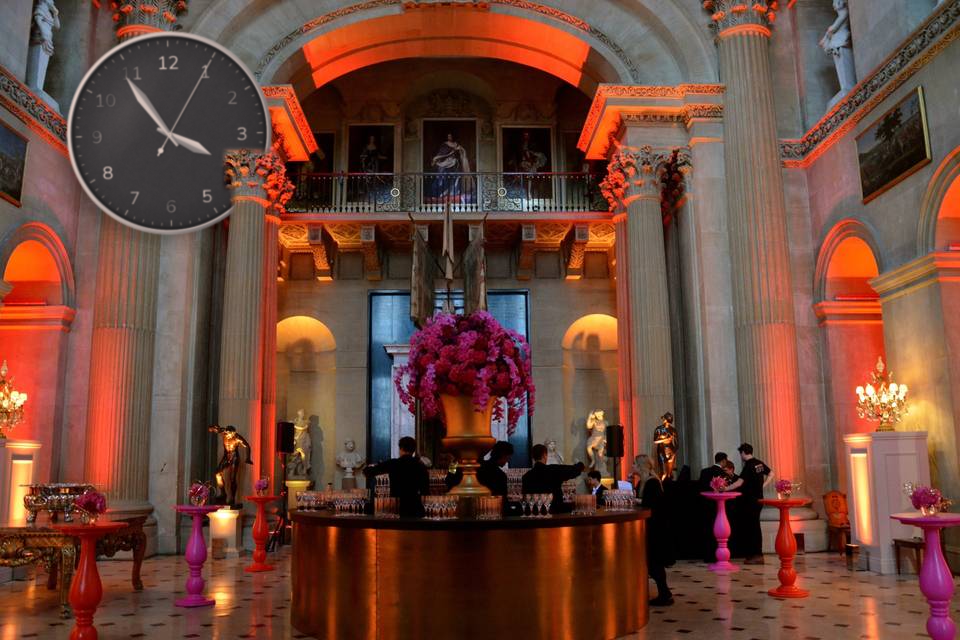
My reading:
**3:54:05**
